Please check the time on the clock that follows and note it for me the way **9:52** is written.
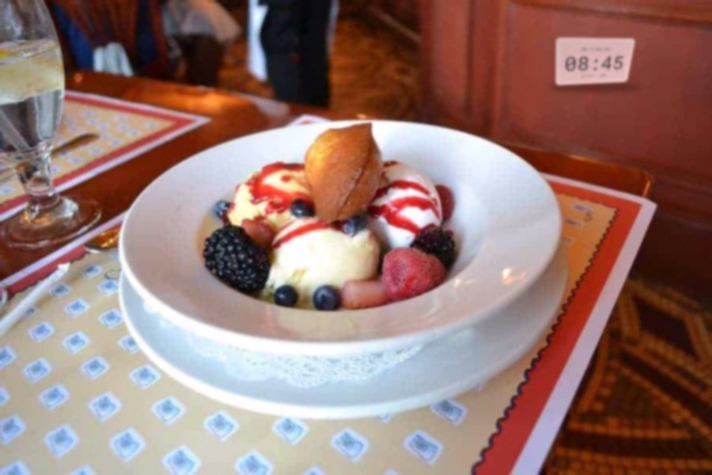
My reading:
**8:45**
